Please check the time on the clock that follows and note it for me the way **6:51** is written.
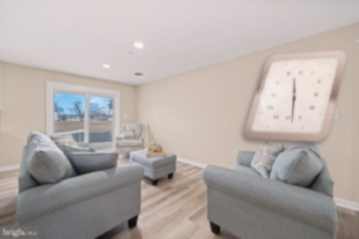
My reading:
**11:28**
